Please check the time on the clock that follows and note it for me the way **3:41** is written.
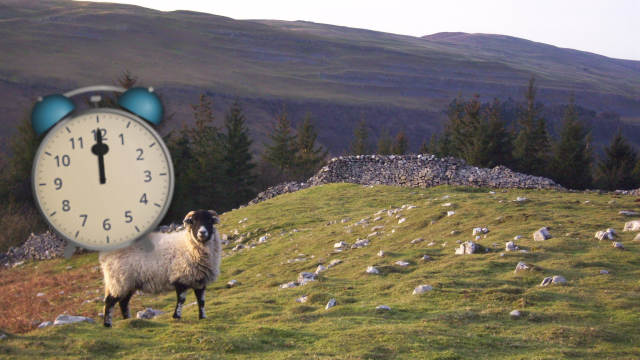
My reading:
**12:00**
